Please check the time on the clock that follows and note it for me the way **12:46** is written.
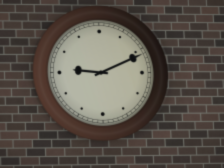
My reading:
**9:11**
